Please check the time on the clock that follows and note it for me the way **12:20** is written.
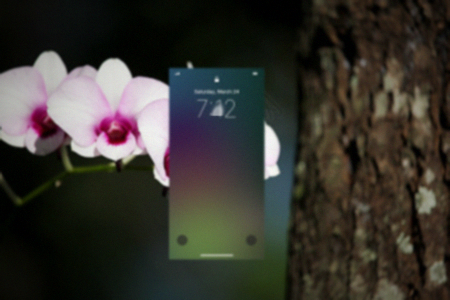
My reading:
**7:12**
